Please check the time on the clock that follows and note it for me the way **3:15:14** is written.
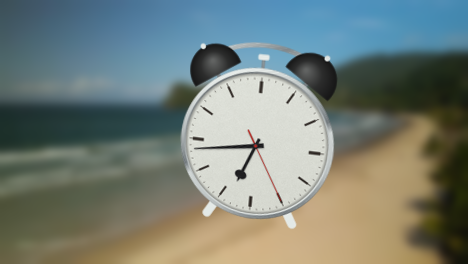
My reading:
**6:43:25**
